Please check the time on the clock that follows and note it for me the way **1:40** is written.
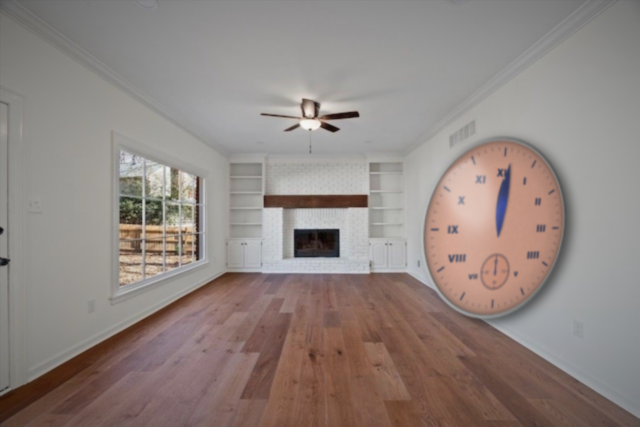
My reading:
**12:01**
